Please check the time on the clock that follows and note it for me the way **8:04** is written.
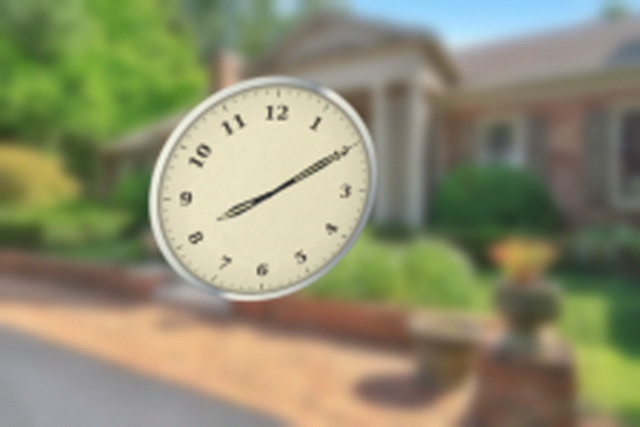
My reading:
**8:10**
